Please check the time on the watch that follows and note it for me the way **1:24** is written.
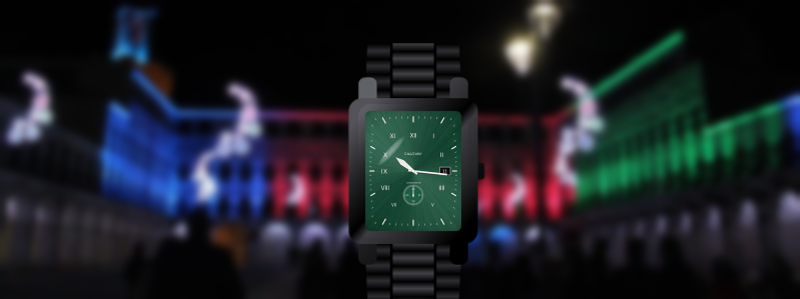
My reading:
**10:16**
